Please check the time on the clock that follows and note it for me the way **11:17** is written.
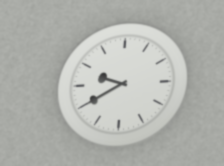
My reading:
**9:40**
